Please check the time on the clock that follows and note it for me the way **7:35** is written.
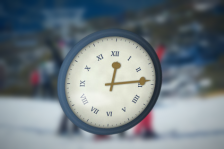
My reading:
**12:14**
